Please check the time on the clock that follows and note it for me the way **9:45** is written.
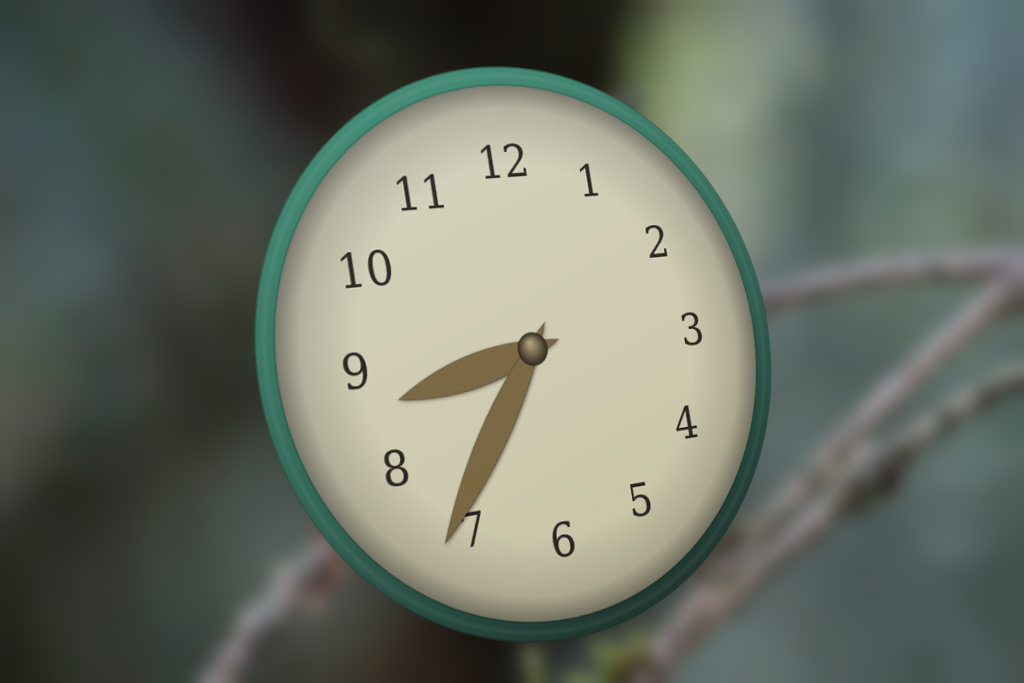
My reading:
**8:36**
